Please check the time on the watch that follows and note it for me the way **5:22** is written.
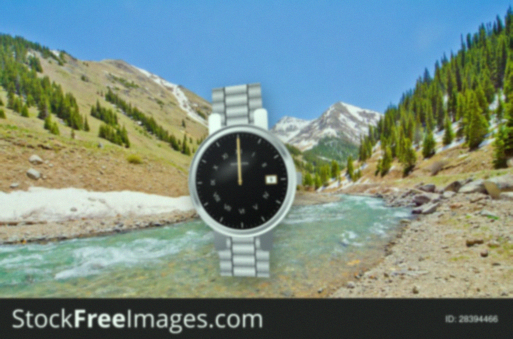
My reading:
**12:00**
